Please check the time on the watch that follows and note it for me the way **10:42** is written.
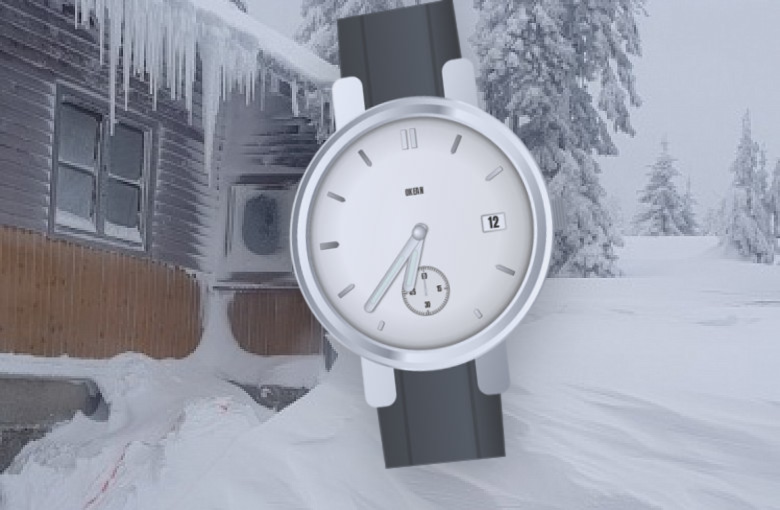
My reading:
**6:37**
